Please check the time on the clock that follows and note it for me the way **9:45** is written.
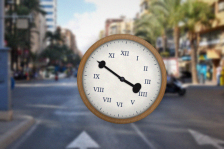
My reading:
**3:50**
